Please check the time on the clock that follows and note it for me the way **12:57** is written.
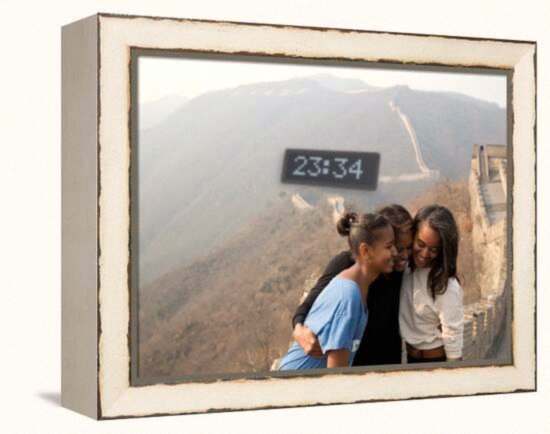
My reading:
**23:34**
